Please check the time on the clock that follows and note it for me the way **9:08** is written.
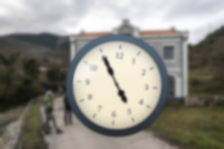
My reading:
**4:55**
